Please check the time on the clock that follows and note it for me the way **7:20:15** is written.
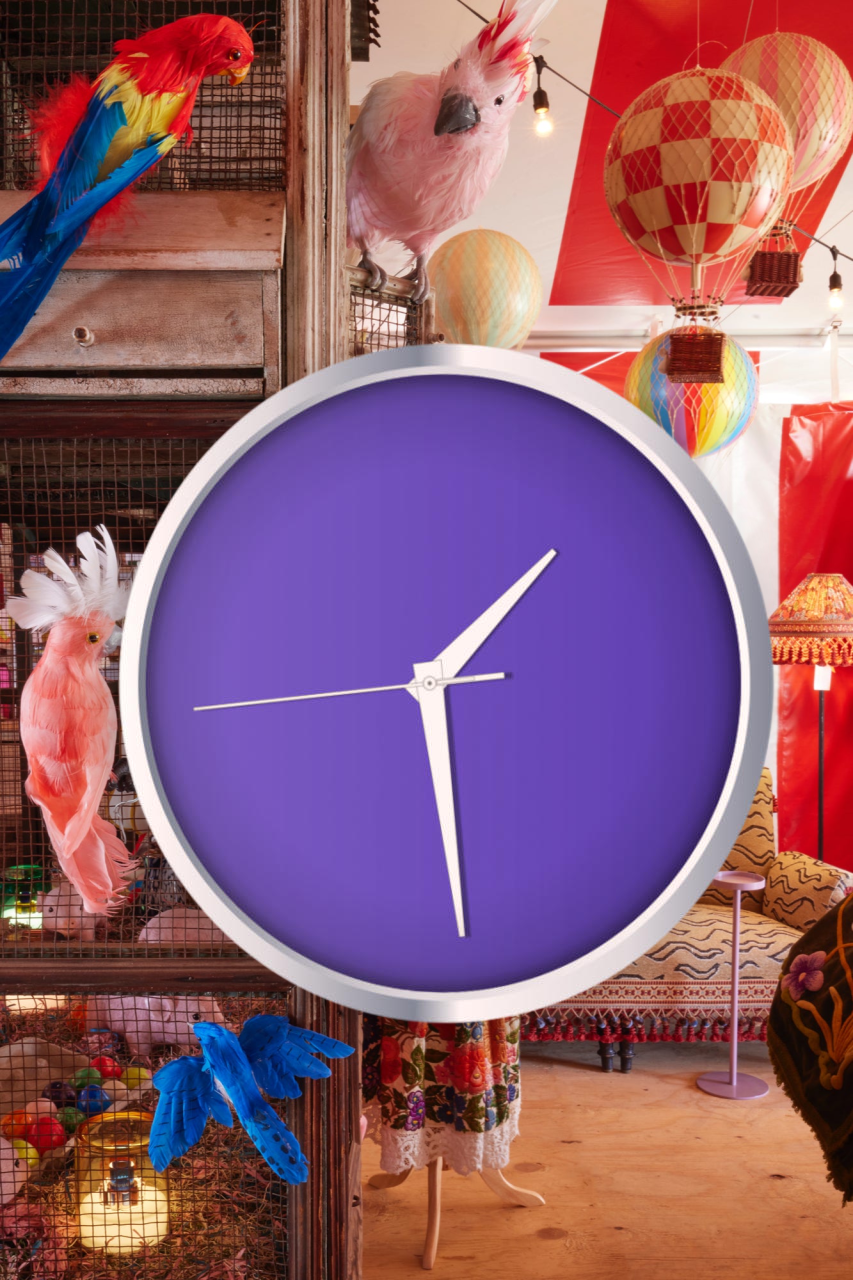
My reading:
**1:28:44**
